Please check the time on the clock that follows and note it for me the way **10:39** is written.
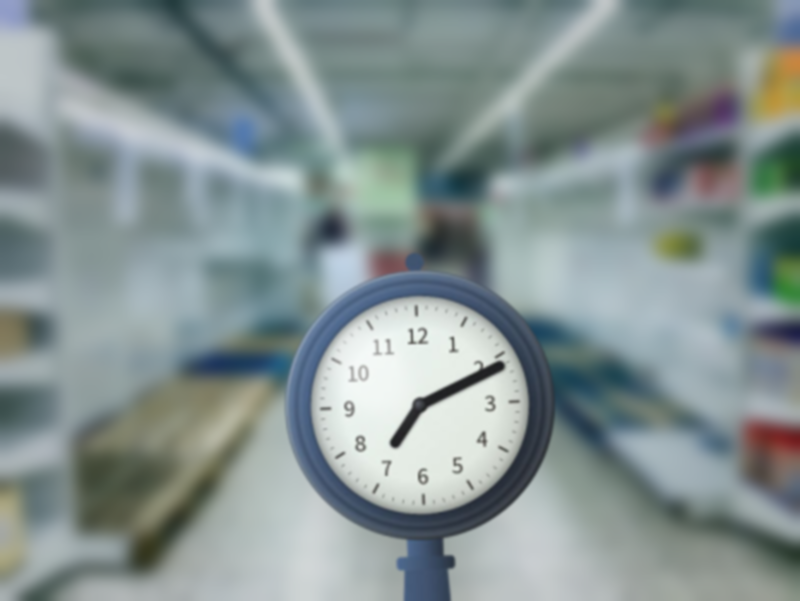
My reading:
**7:11**
